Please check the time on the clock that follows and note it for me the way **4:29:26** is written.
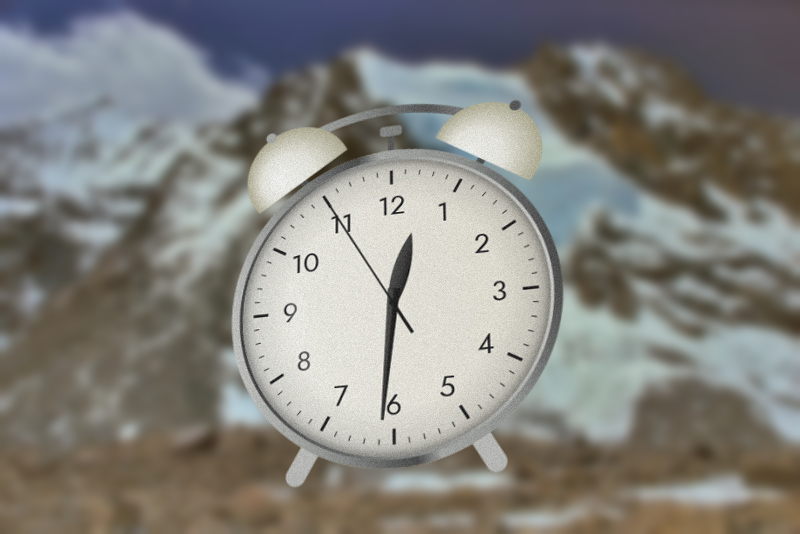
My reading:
**12:30:55**
